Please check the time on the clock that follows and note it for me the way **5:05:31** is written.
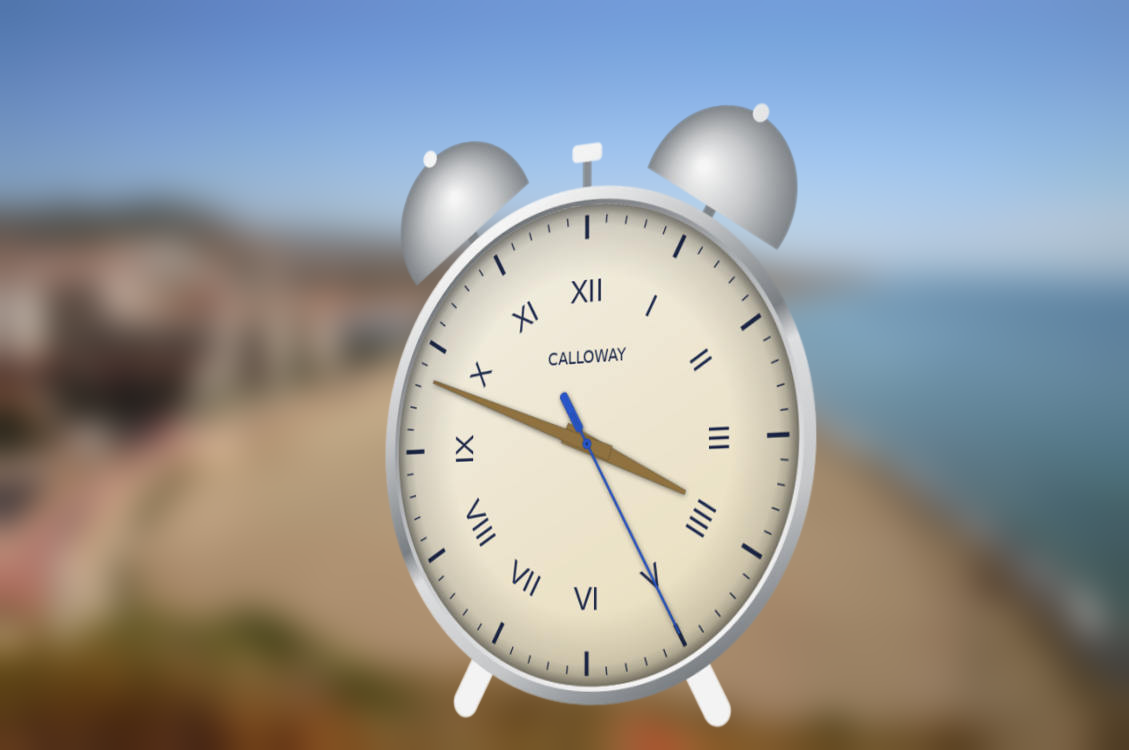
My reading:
**3:48:25**
